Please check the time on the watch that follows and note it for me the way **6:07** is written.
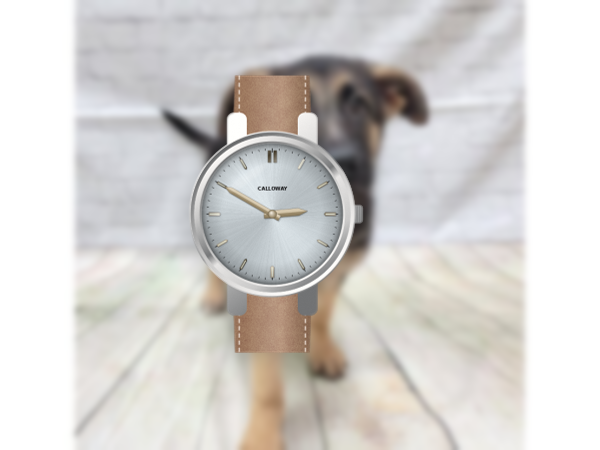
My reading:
**2:50**
